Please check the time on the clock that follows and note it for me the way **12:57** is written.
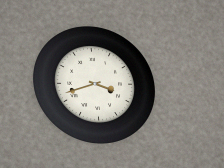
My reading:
**3:42**
